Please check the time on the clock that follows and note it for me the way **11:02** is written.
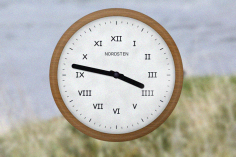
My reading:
**3:47**
